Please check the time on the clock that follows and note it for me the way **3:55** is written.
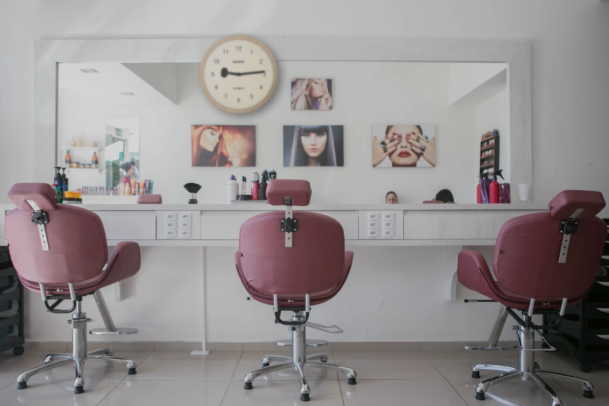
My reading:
**9:14**
